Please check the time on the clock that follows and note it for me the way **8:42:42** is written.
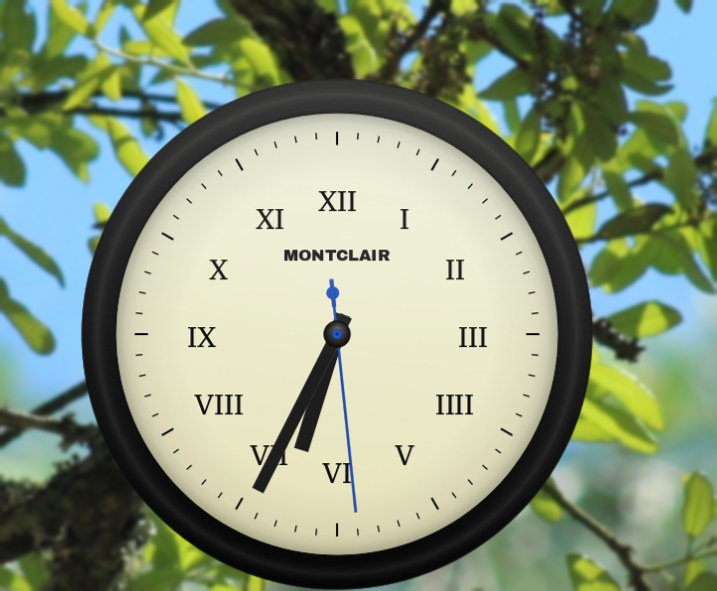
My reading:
**6:34:29**
